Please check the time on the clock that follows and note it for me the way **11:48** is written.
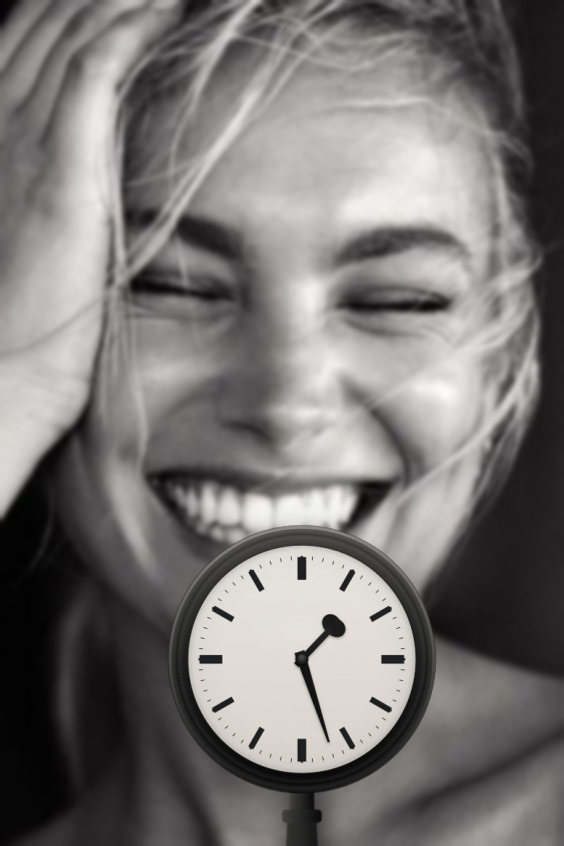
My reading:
**1:27**
